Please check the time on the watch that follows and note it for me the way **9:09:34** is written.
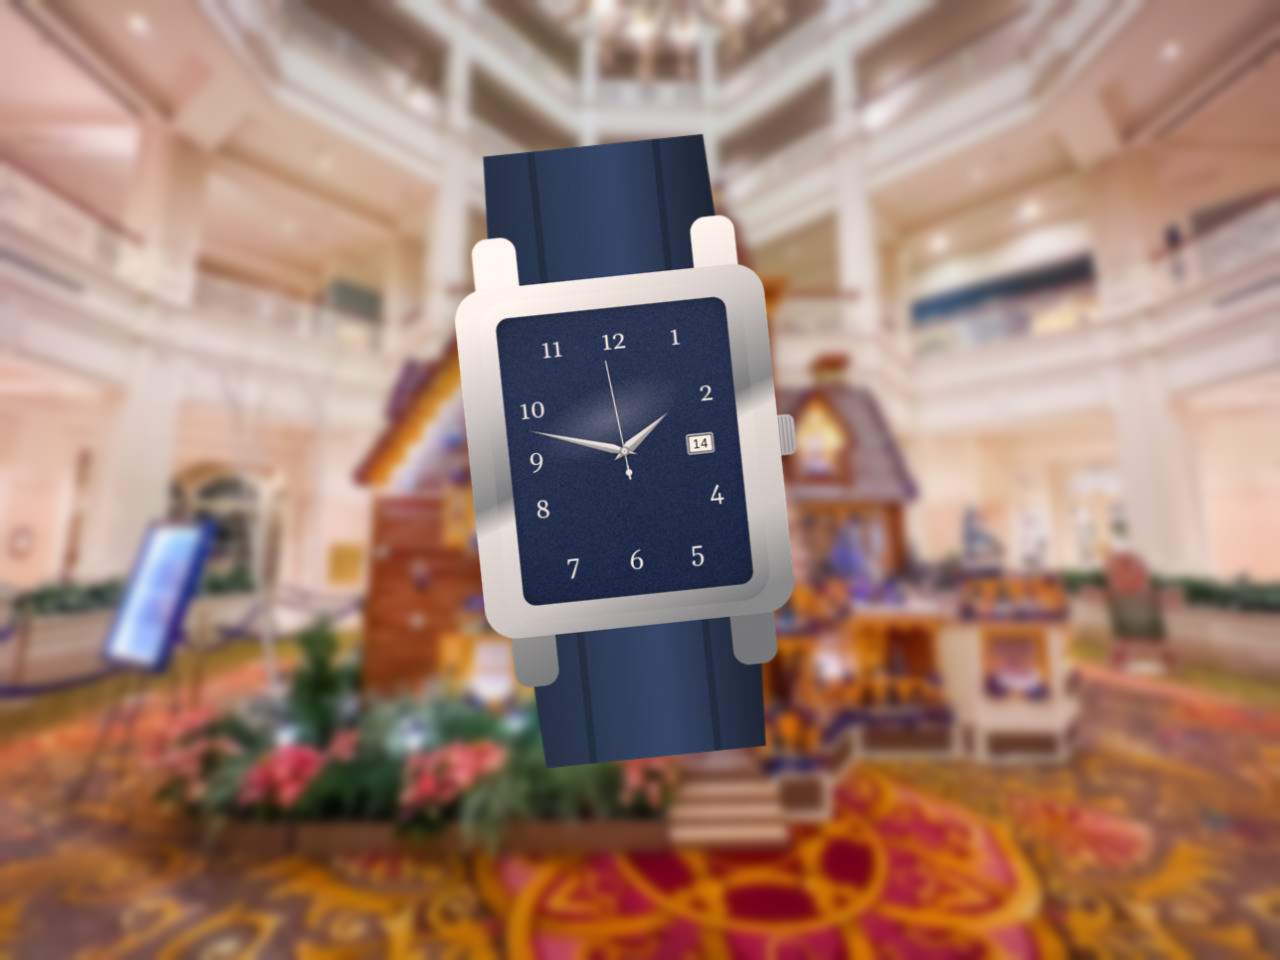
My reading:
**1:47:59**
